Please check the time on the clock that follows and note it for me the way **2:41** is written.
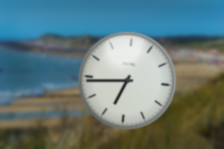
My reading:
**6:44**
